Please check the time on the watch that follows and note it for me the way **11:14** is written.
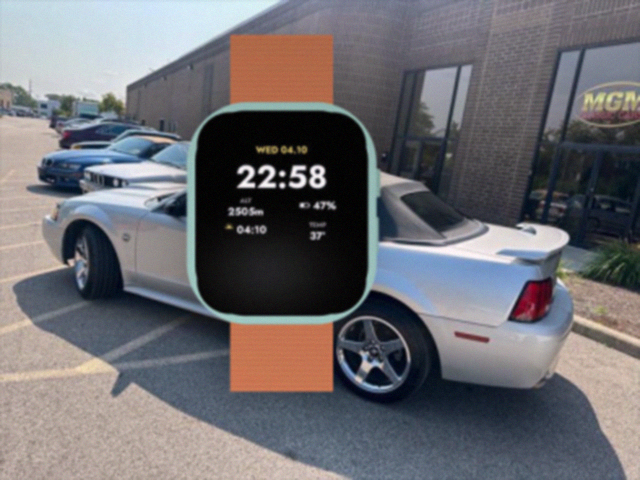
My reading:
**22:58**
